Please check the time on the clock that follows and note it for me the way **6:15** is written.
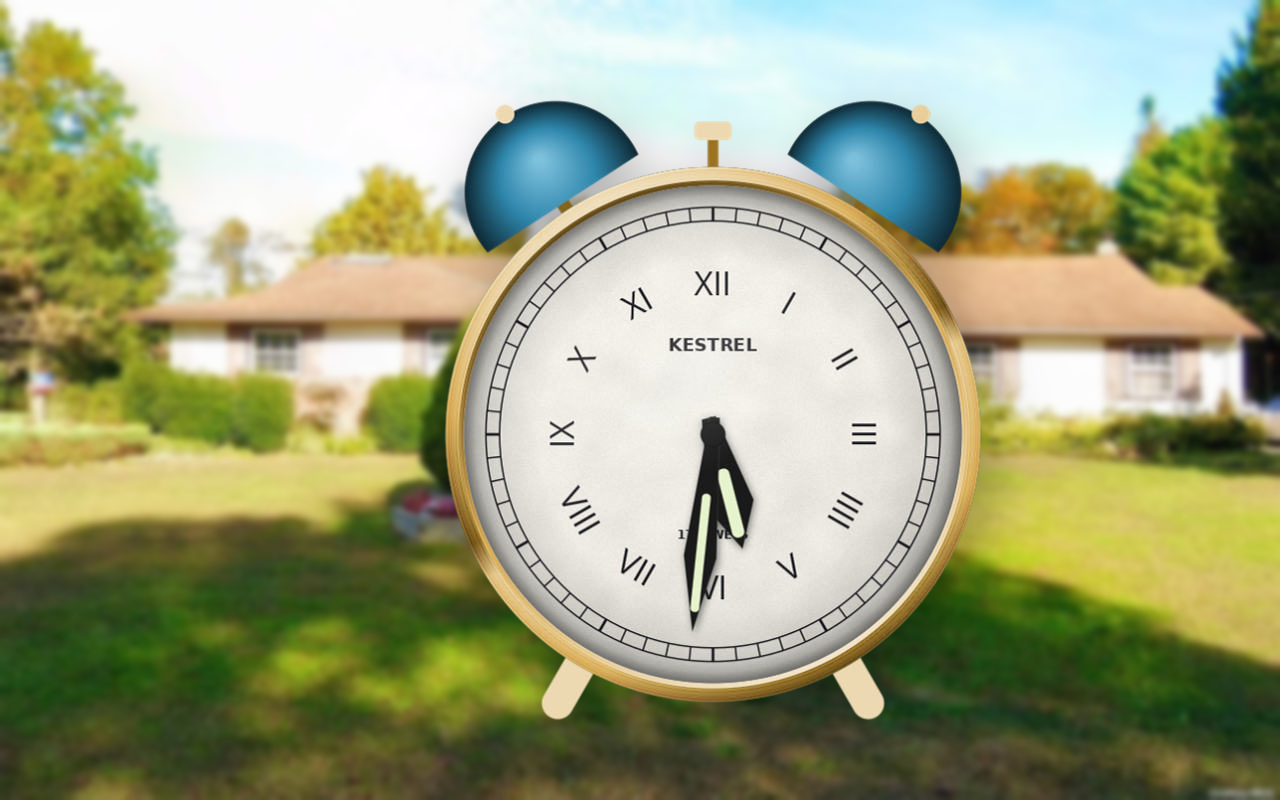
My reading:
**5:31**
